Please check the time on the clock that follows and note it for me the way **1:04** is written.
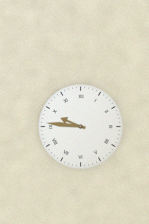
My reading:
**9:46**
